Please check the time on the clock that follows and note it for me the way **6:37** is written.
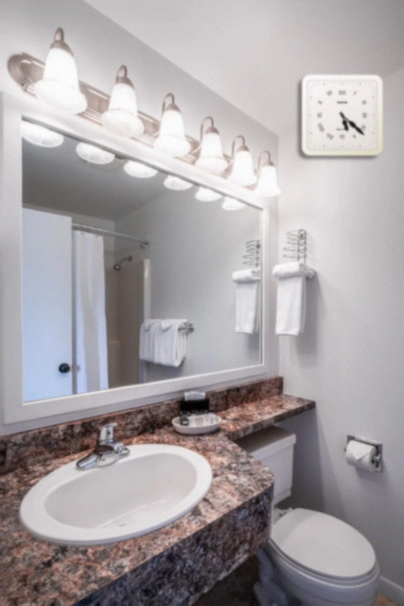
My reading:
**5:22**
